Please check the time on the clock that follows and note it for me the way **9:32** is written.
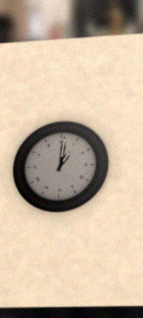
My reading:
**1:01**
